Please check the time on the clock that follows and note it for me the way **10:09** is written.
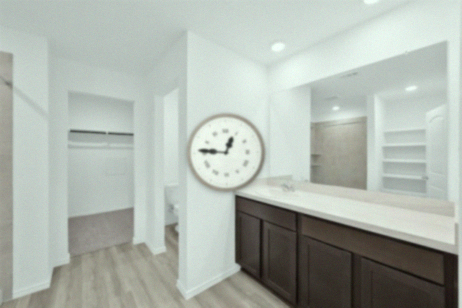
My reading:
**12:46**
